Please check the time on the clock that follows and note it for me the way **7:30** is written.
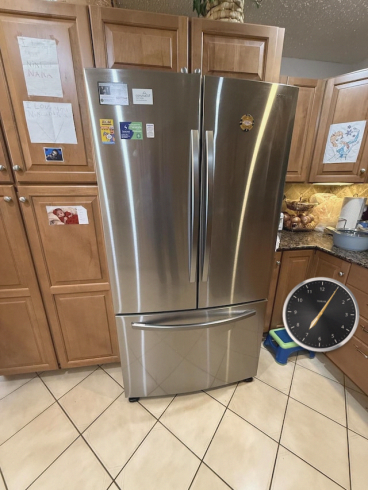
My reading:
**7:05**
